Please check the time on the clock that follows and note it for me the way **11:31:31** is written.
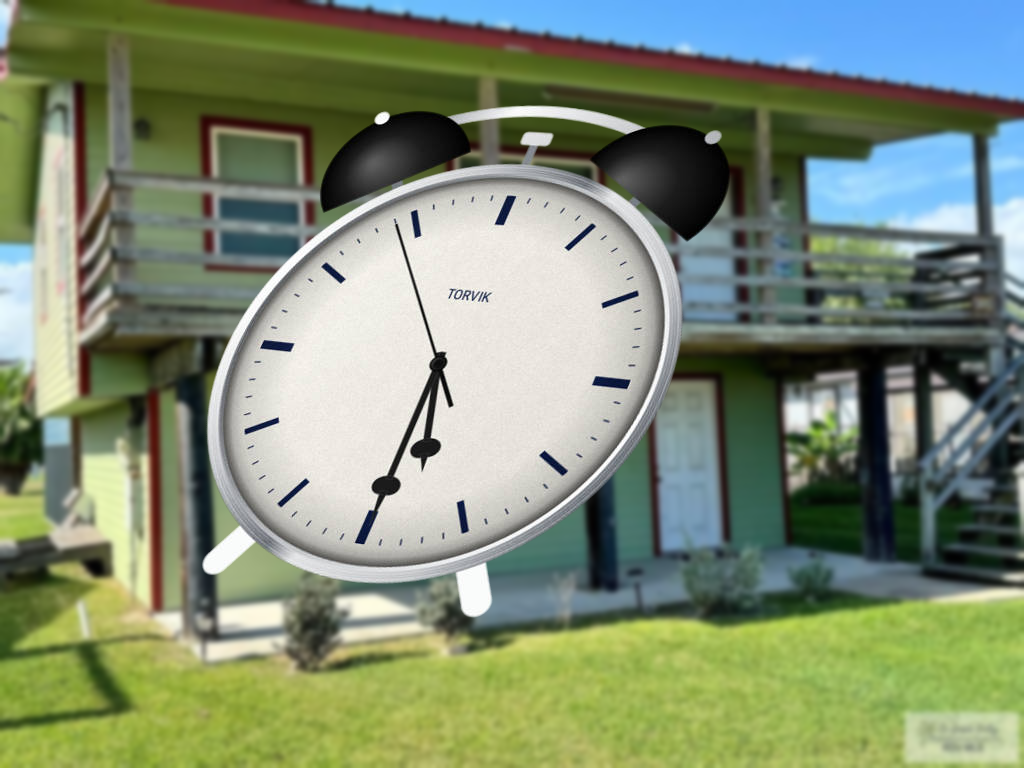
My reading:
**5:29:54**
